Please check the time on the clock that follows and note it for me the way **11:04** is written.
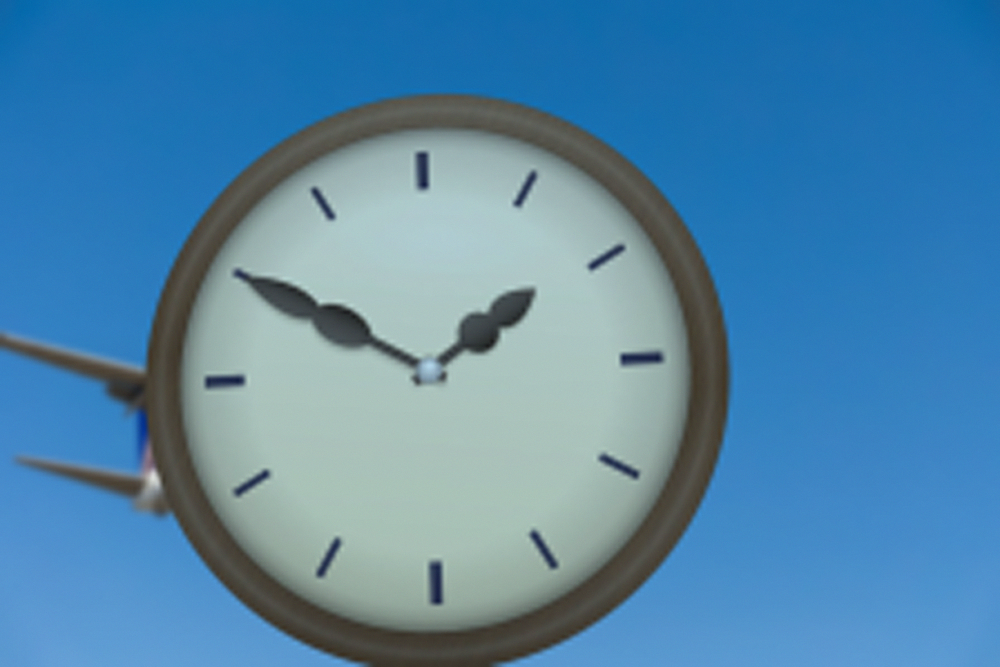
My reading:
**1:50**
